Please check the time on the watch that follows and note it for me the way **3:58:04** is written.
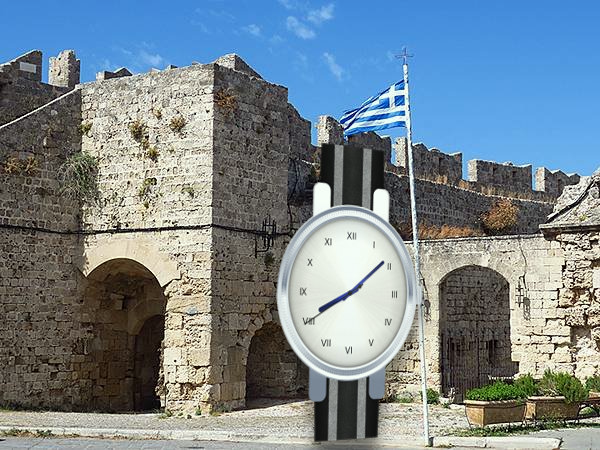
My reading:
**8:08:40**
